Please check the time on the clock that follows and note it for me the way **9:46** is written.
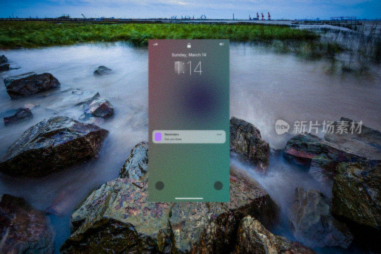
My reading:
**1:14**
